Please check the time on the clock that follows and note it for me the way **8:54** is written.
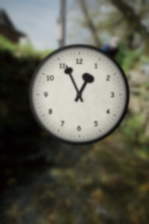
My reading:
**12:56**
